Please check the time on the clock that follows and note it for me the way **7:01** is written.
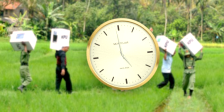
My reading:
**4:59**
